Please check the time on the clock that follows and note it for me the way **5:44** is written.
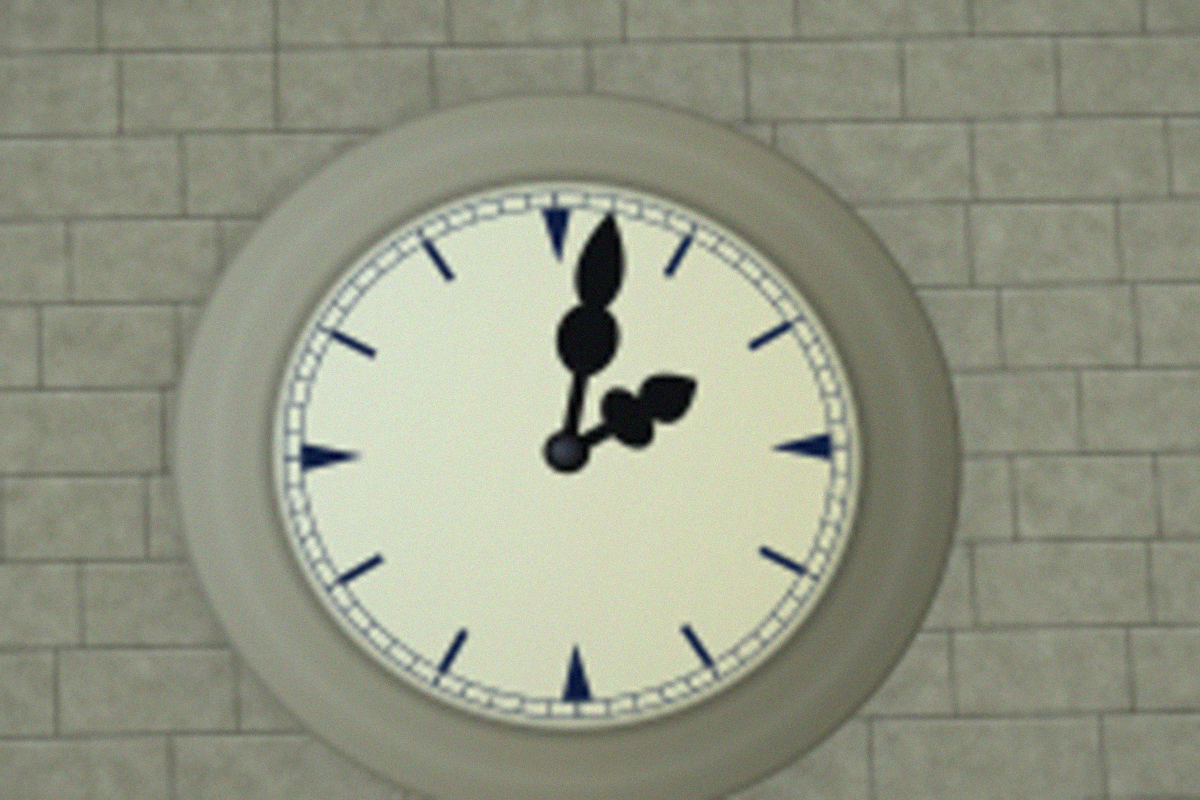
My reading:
**2:02**
